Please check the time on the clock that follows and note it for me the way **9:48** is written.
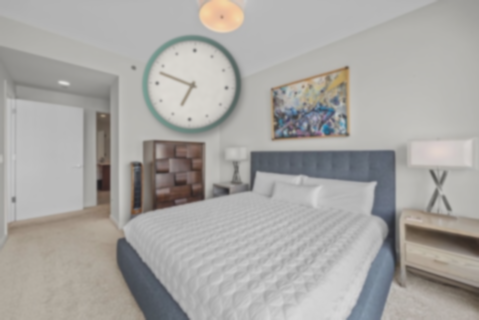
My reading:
**6:48**
